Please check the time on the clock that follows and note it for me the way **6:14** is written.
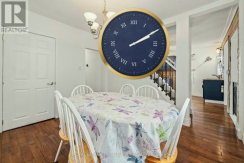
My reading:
**2:10**
